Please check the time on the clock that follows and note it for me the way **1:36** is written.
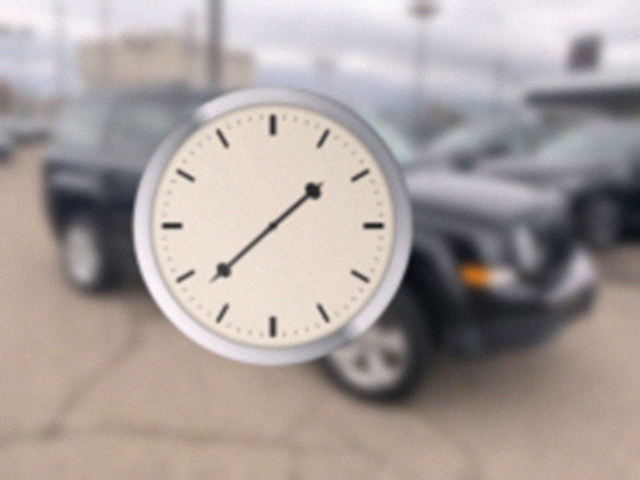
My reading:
**1:38**
